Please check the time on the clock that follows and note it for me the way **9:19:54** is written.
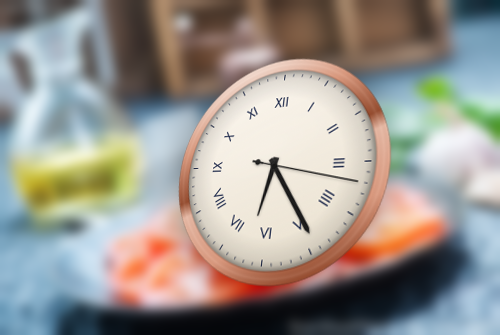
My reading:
**6:24:17**
